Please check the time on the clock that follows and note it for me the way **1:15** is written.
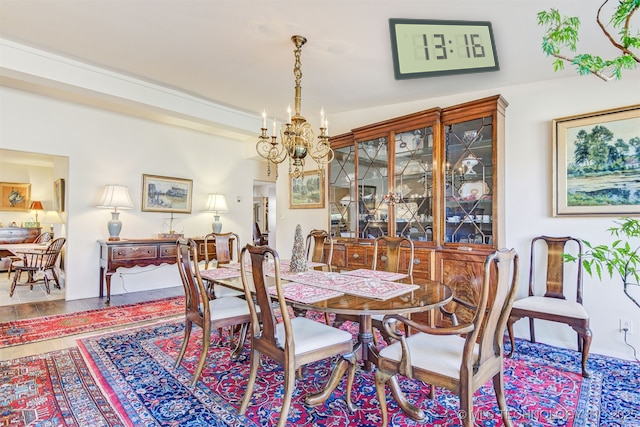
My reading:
**13:16**
